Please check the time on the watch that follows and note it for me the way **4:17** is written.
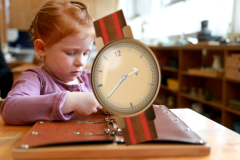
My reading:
**2:40**
